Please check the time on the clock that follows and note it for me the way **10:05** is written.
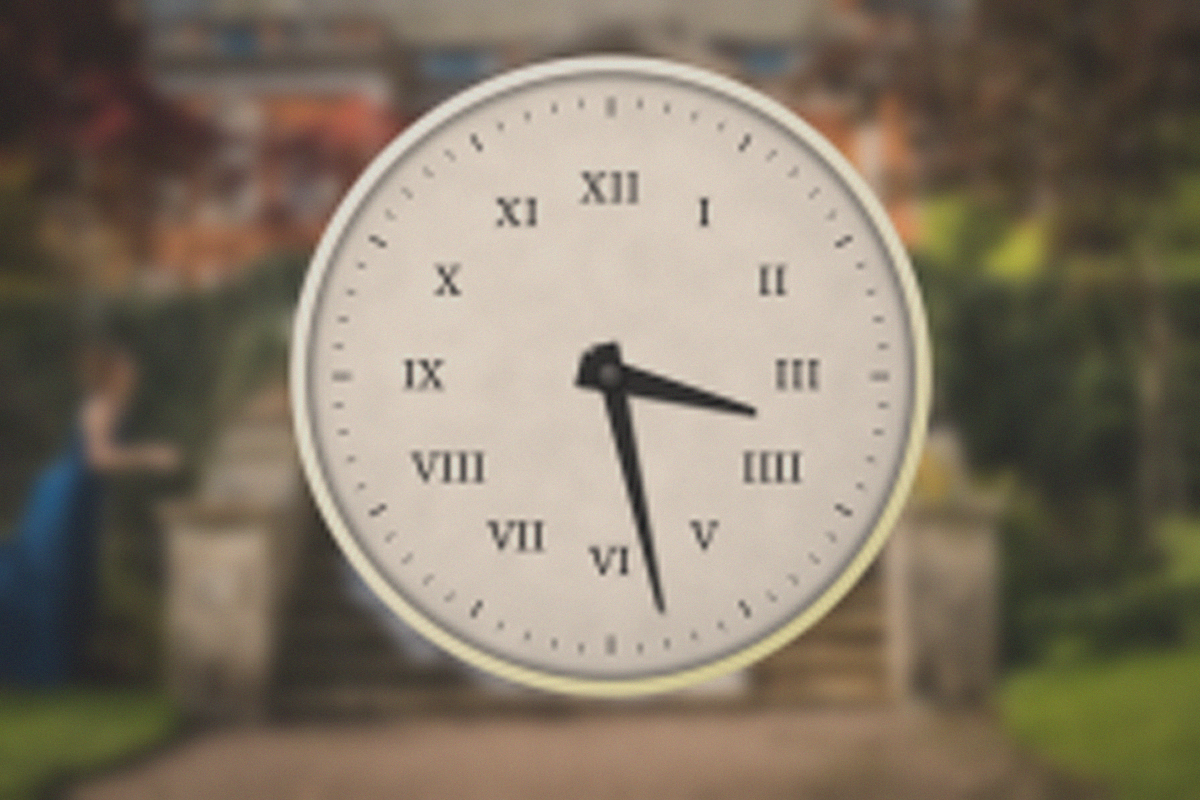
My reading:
**3:28**
